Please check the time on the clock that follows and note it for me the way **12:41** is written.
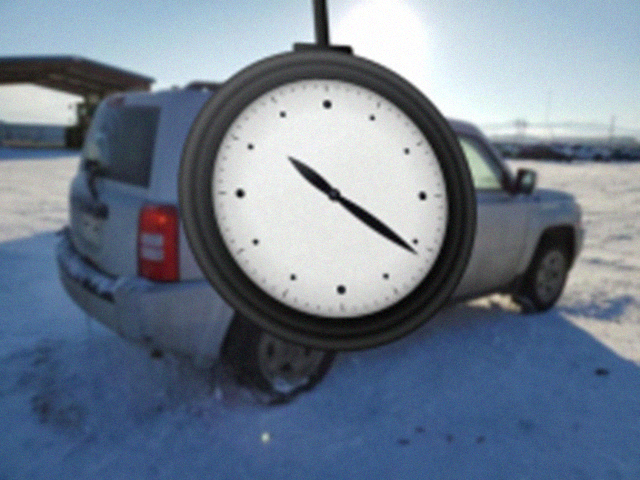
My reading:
**10:21**
